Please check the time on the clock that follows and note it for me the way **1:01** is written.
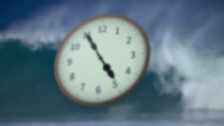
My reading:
**4:55**
